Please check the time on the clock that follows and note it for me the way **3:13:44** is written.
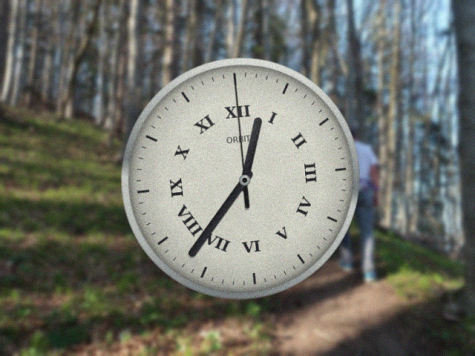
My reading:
**12:37:00**
